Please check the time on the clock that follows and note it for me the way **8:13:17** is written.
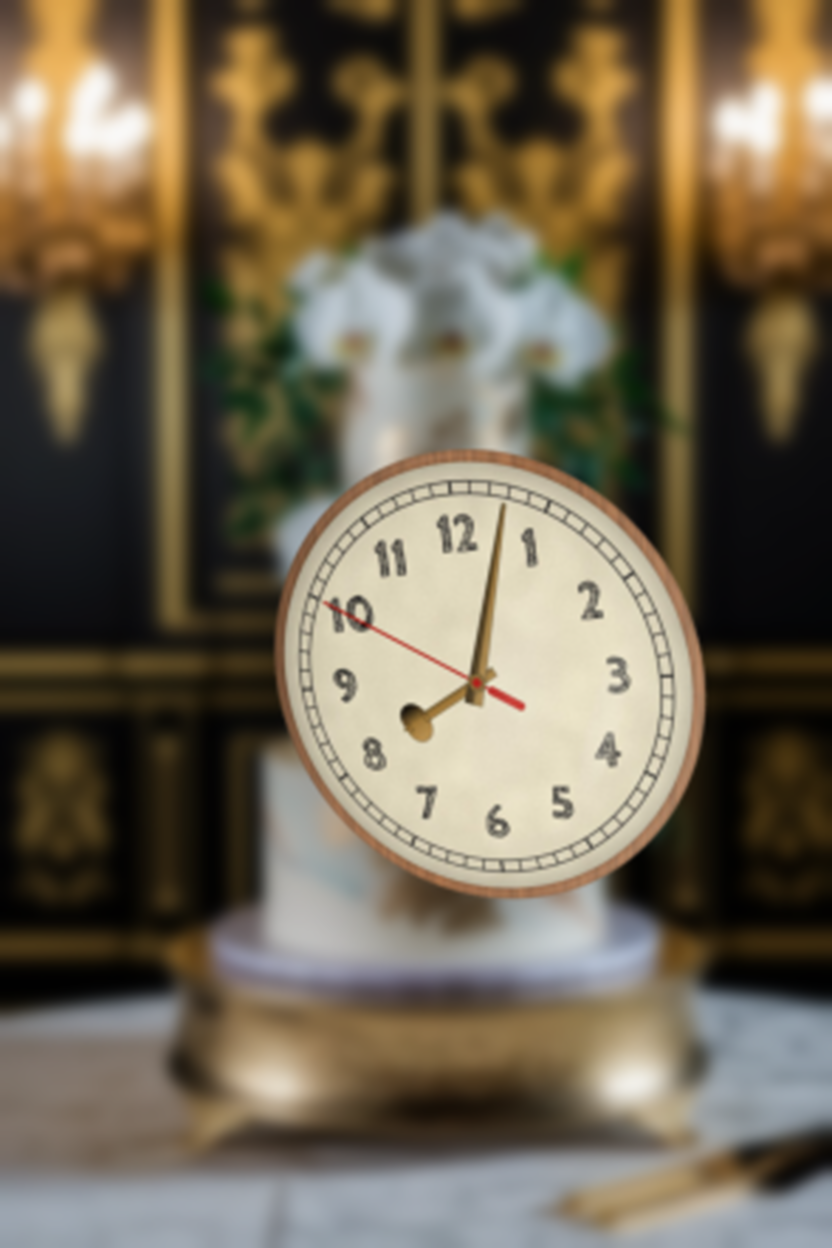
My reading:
**8:02:50**
